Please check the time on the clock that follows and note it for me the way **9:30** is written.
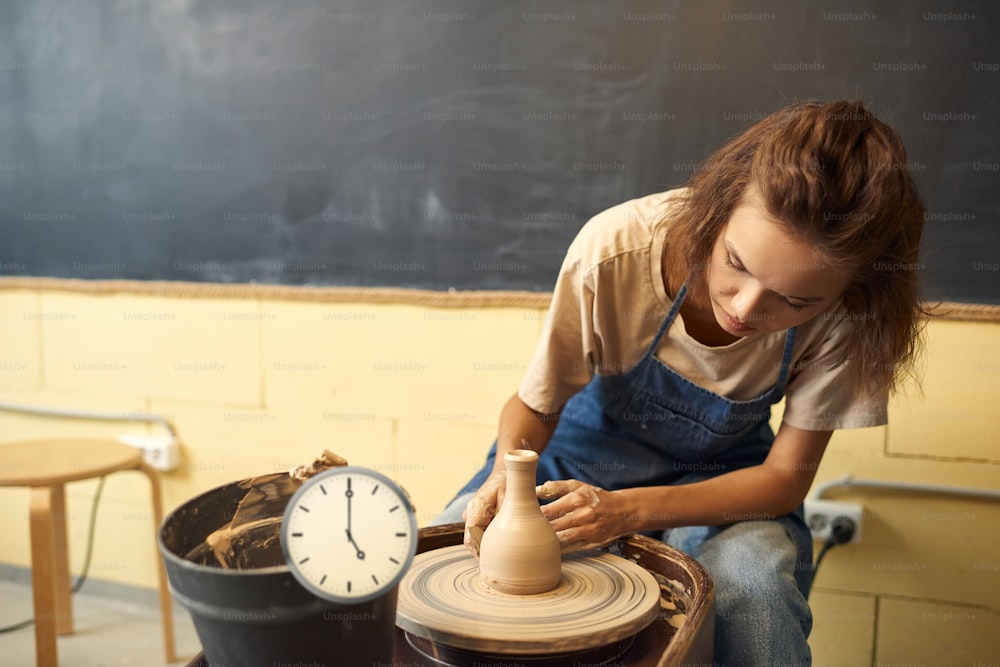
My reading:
**5:00**
